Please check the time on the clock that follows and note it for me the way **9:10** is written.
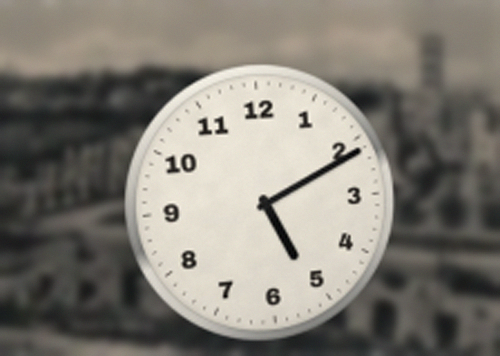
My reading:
**5:11**
